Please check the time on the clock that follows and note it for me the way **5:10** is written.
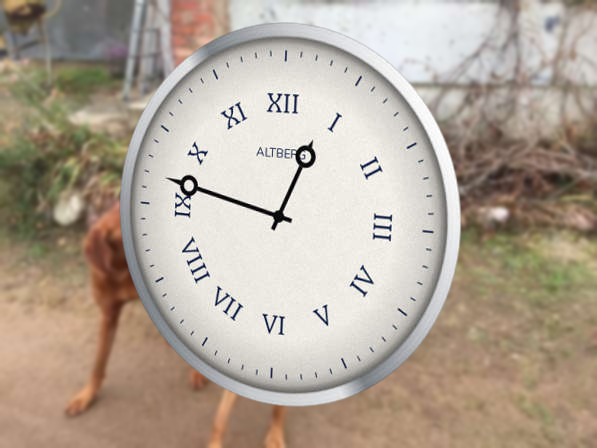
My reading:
**12:47**
